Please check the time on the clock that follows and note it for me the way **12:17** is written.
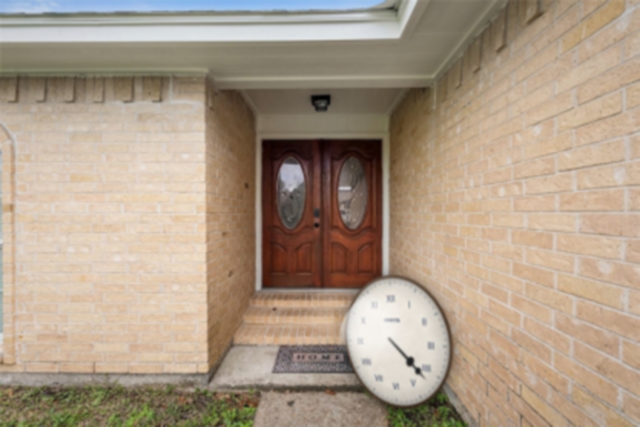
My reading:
**4:22**
